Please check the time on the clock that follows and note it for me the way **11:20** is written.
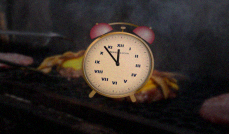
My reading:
**11:53**
